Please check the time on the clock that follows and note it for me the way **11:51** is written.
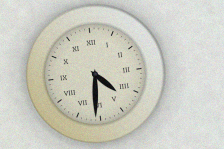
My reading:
**4:31**
